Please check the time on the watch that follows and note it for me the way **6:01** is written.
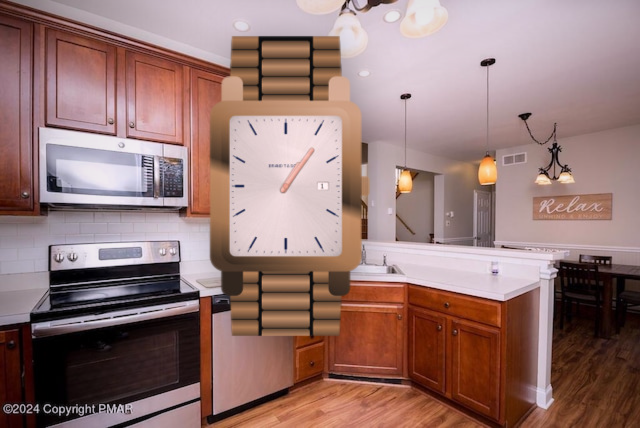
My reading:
**1:06**
